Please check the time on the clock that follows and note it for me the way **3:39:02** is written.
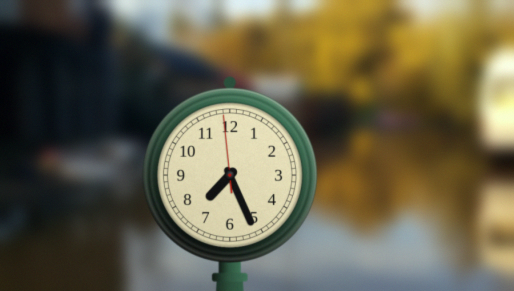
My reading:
**7:25:59**
